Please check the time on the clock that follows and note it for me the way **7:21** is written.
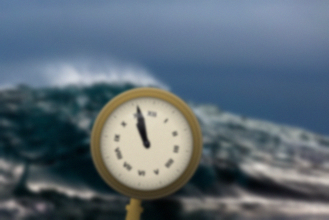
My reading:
**10:56**
